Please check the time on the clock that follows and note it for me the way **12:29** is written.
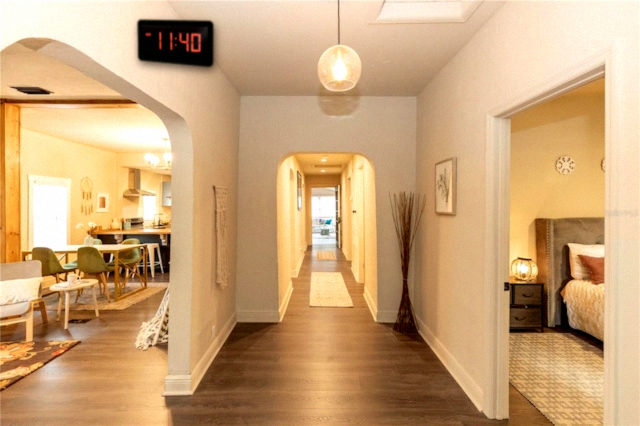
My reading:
**11:40**
